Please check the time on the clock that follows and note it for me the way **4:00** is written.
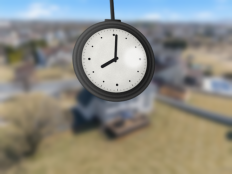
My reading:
**8:01**
